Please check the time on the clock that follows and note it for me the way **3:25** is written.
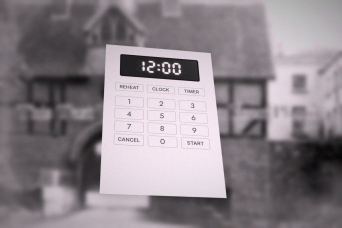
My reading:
**12:00**
